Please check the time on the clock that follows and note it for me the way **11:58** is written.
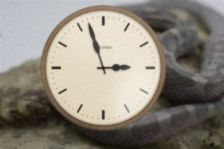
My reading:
**2:57**
